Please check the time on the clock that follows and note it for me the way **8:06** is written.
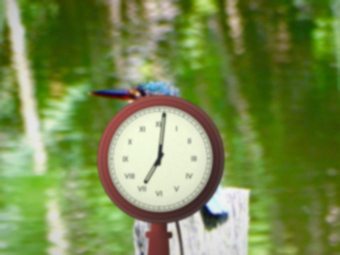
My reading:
**7:01**
